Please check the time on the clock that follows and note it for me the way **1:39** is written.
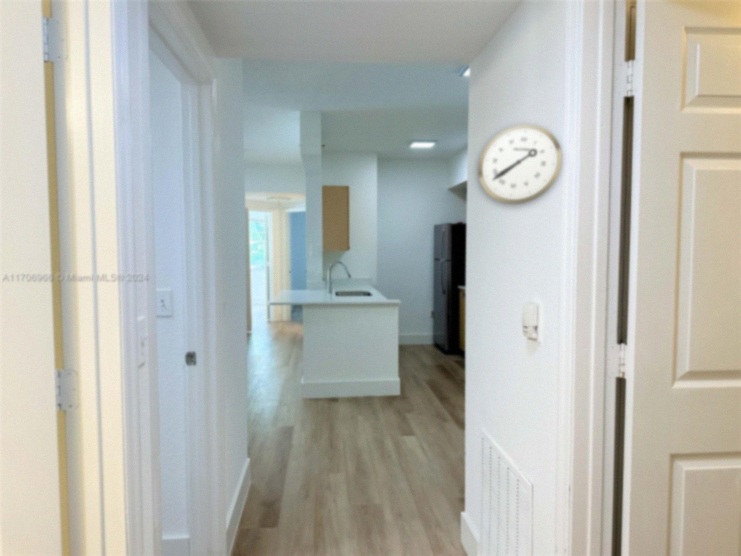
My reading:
**1:38**
